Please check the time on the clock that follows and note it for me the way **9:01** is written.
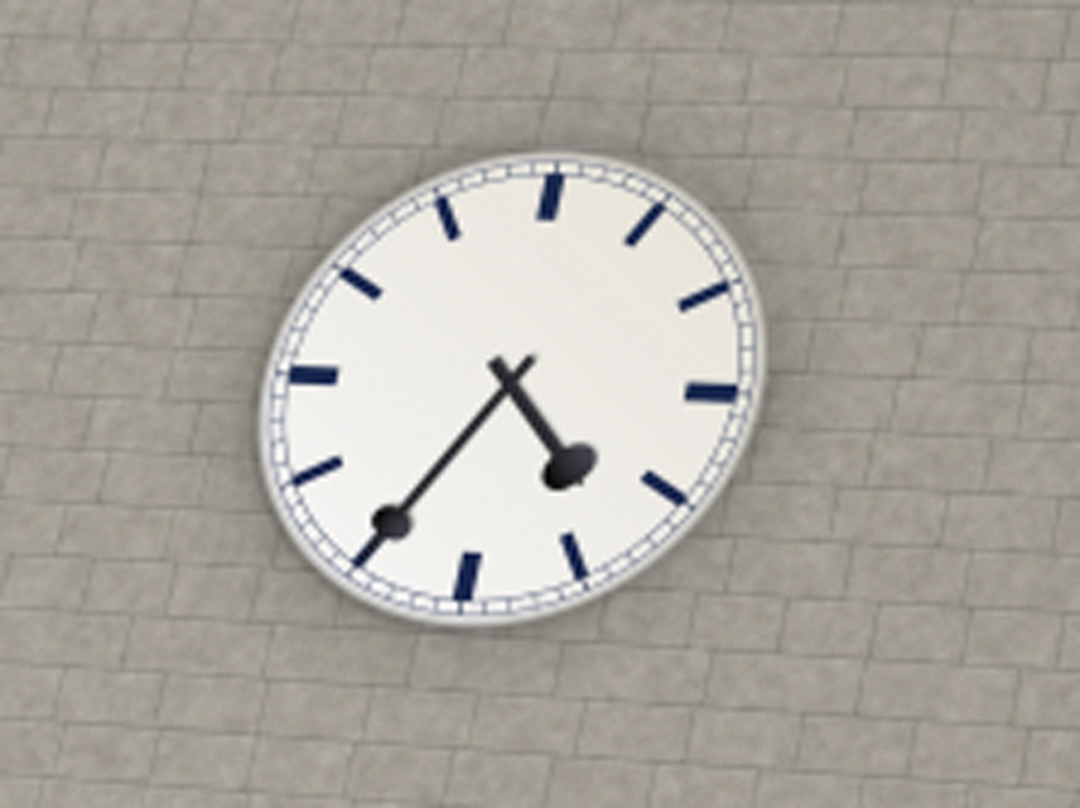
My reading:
**4:35**
